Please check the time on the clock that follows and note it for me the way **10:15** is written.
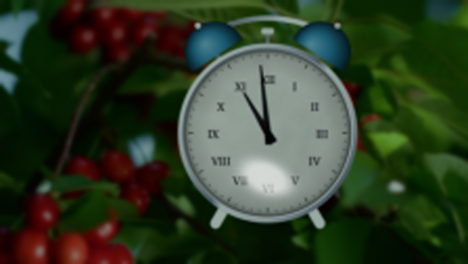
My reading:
**10:59**
